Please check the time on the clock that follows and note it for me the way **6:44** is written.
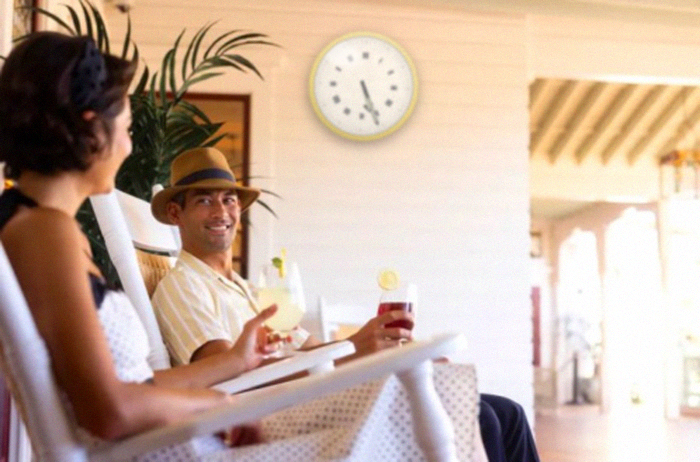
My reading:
**5:26**
